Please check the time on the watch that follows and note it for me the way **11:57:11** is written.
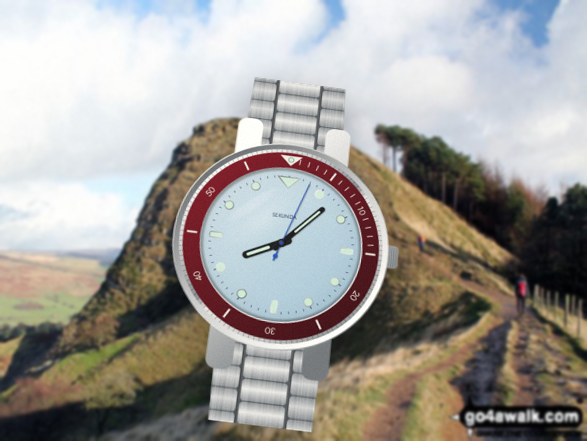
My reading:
**8:07:03**
